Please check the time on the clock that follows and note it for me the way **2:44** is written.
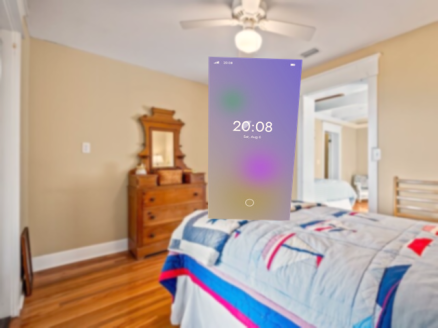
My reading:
**20:08**
